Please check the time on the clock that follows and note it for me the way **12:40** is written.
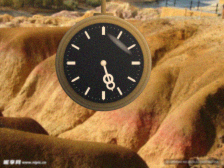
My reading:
**5:27**
